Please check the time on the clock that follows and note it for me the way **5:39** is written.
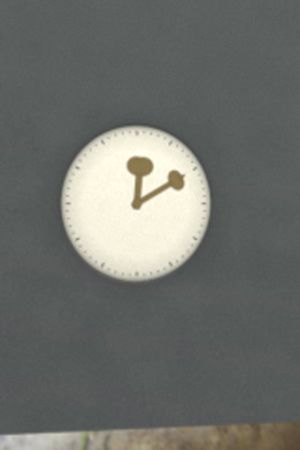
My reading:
**12:10**
